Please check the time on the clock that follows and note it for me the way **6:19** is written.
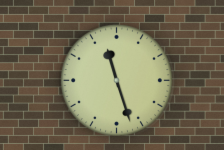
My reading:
**11:27**
